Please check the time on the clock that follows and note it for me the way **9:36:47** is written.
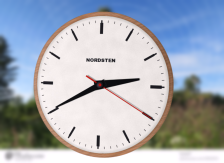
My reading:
**2:40:20**
